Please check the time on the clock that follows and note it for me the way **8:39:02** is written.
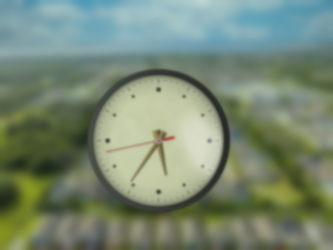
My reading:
**5:35:43**
